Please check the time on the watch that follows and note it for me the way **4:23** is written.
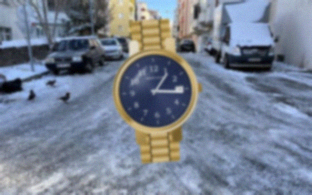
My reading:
**1:16**
